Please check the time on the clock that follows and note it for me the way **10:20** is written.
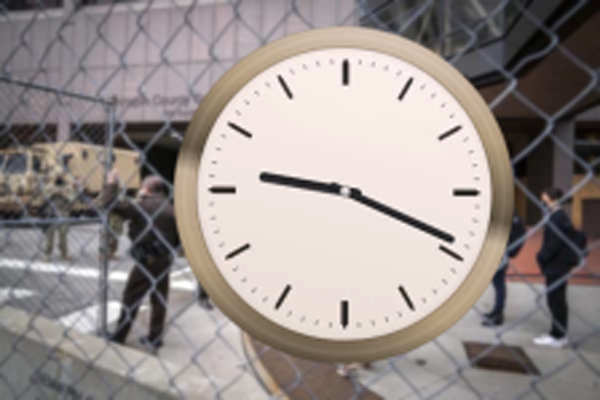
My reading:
**9:19**
